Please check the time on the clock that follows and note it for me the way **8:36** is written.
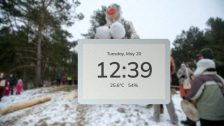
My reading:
**12:39**
